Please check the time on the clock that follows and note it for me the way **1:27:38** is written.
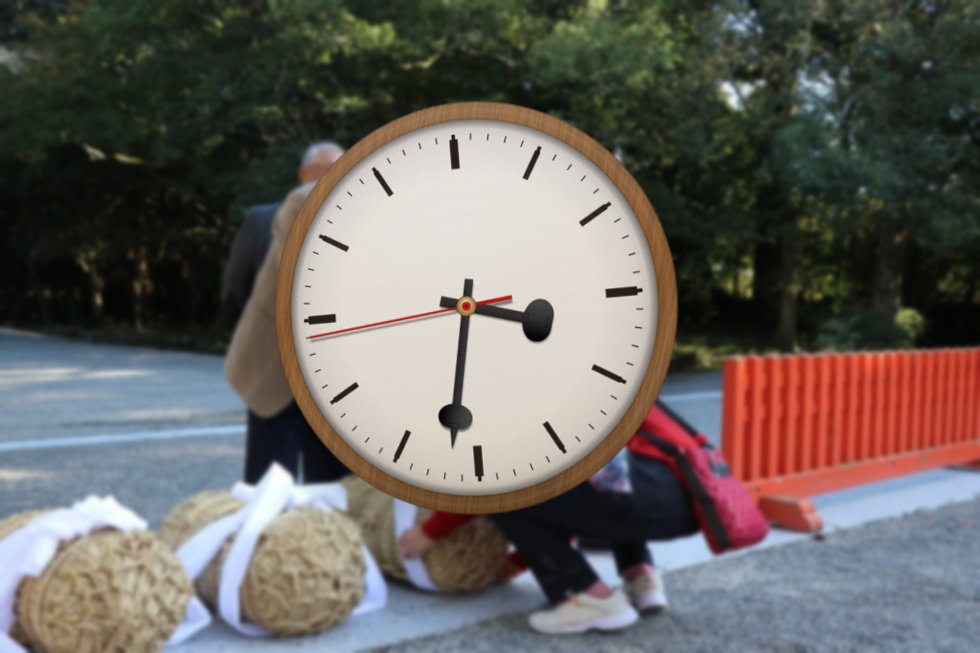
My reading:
**3:31:44**
